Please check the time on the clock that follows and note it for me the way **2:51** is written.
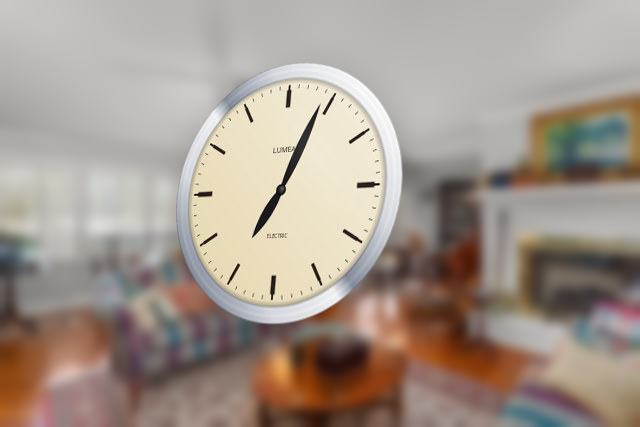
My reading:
**7:04**
